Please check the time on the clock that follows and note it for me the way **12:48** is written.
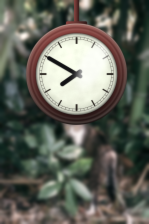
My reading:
**7:50**
